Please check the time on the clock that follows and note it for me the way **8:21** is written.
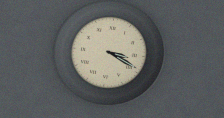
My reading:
**3:19**
